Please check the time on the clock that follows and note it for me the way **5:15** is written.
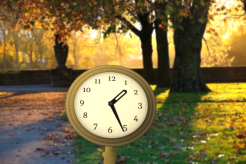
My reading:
**1:26**
